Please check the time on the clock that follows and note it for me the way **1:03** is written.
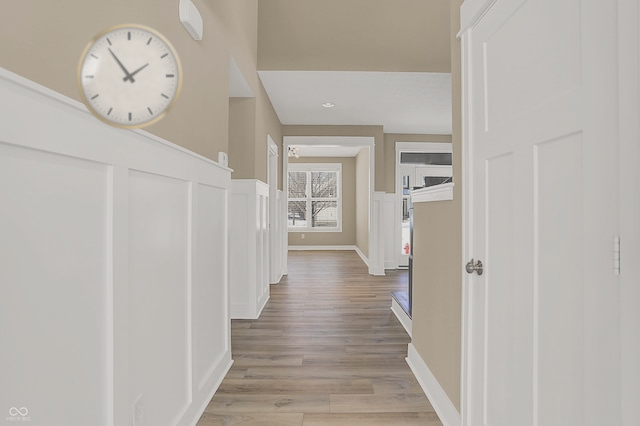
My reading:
**1:54**
